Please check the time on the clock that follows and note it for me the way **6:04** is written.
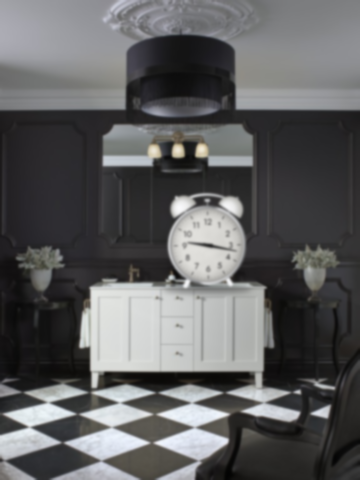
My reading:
**9:17**
